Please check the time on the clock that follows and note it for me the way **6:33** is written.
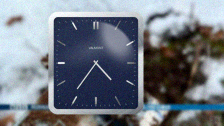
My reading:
**4:36**
